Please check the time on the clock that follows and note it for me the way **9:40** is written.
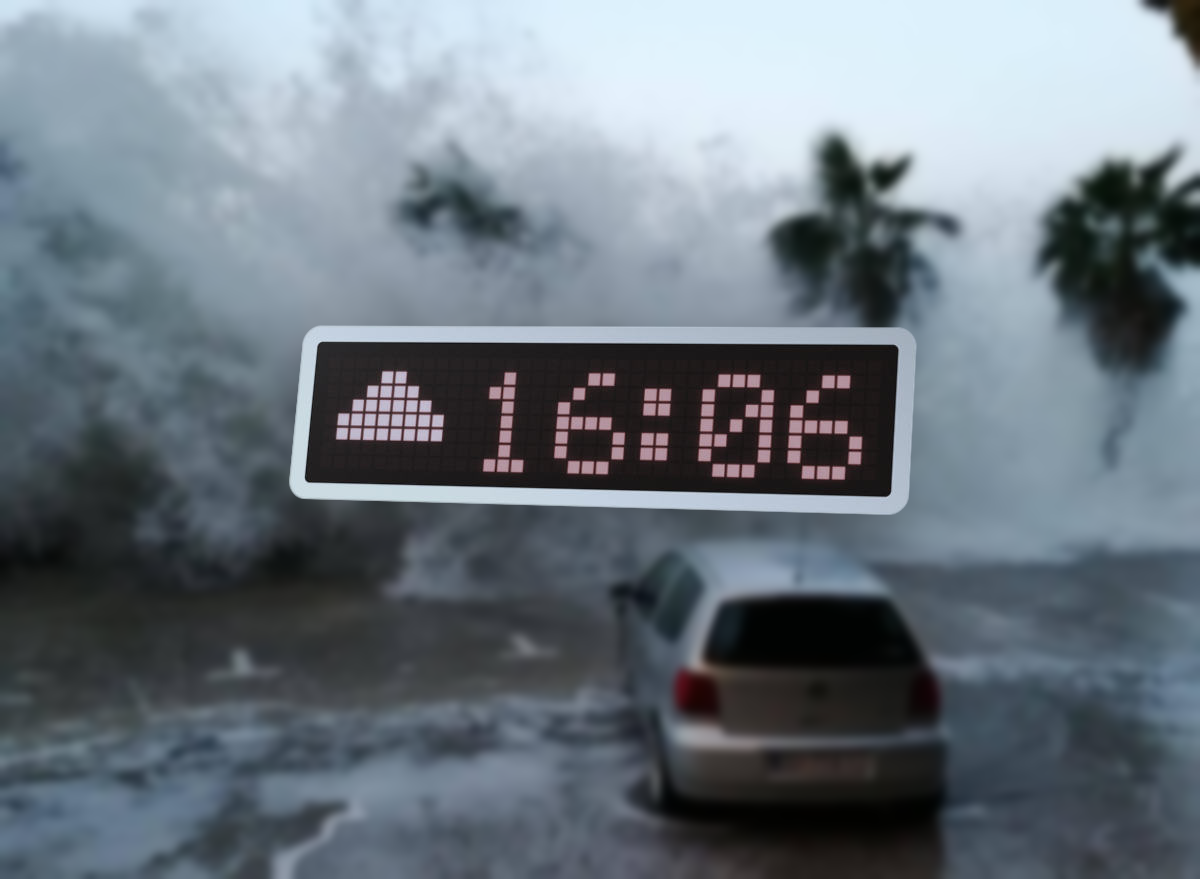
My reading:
**16:06**
